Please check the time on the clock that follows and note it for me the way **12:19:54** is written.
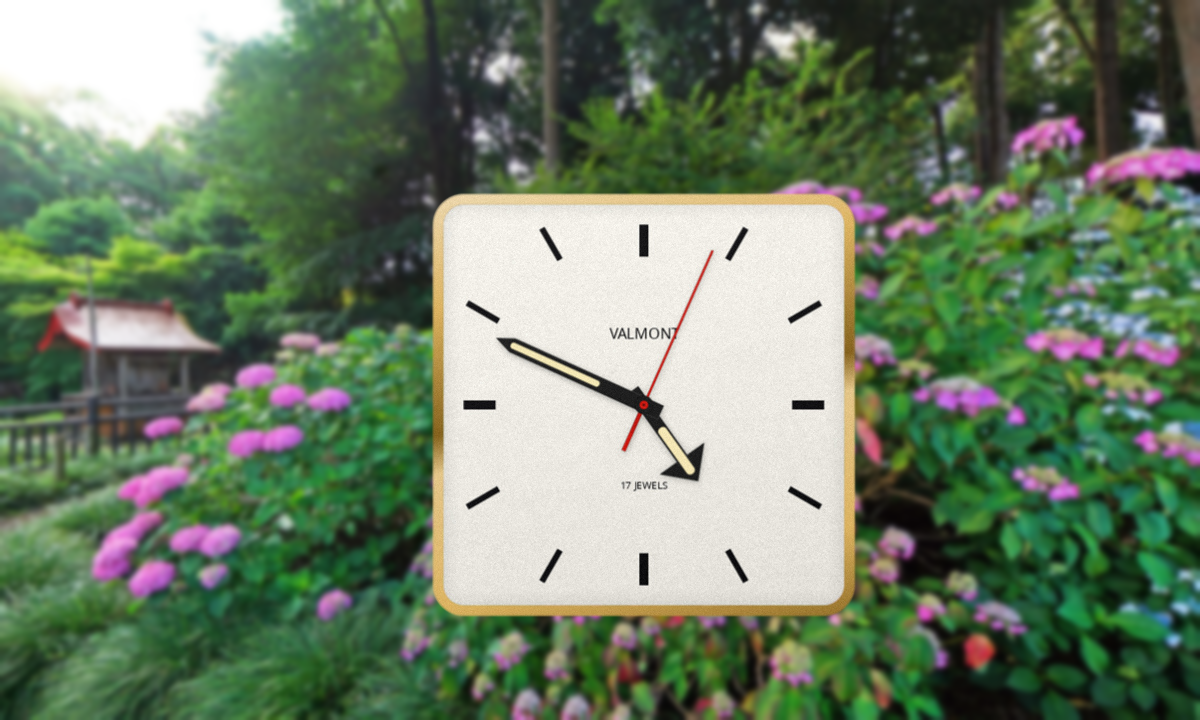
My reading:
**4:49:04**
